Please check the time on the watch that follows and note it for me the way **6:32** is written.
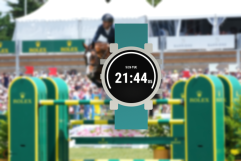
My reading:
**21:44**
